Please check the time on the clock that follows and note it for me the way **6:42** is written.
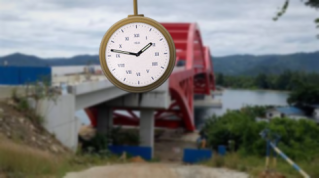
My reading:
**1:47**
